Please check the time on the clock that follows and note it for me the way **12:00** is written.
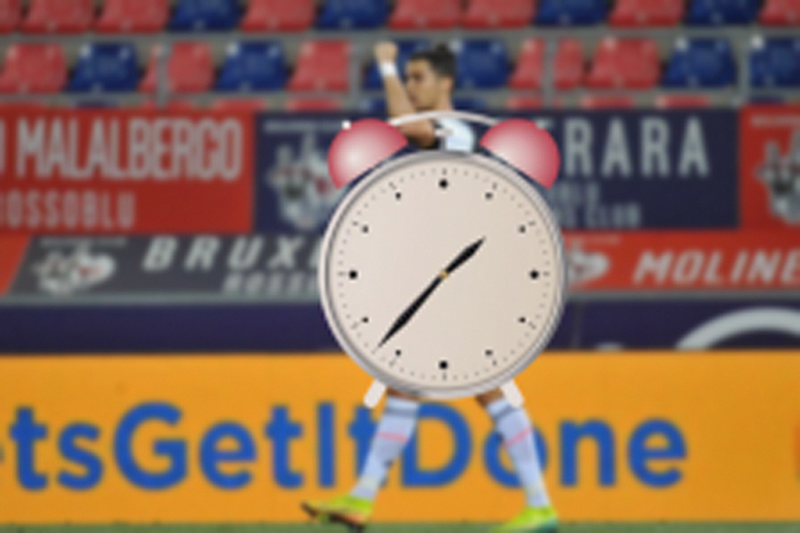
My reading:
**1:37**
